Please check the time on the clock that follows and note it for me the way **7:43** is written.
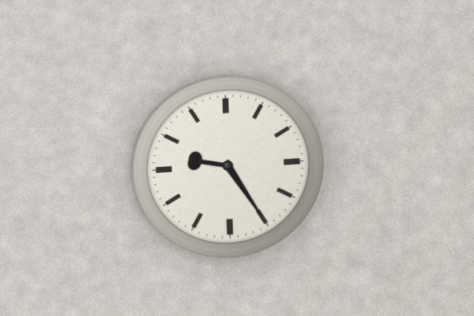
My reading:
**9:25**
